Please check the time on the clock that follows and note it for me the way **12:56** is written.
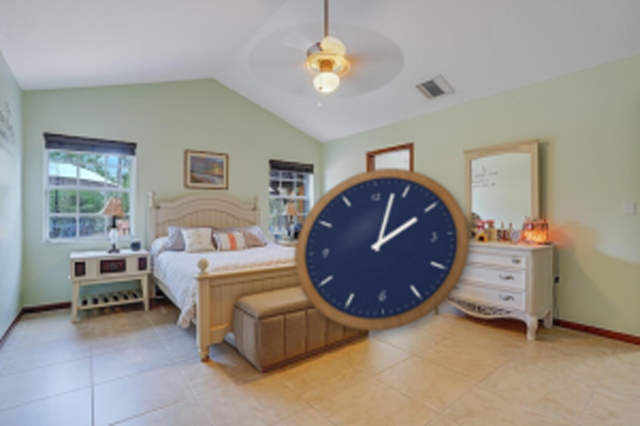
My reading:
**2:03**
